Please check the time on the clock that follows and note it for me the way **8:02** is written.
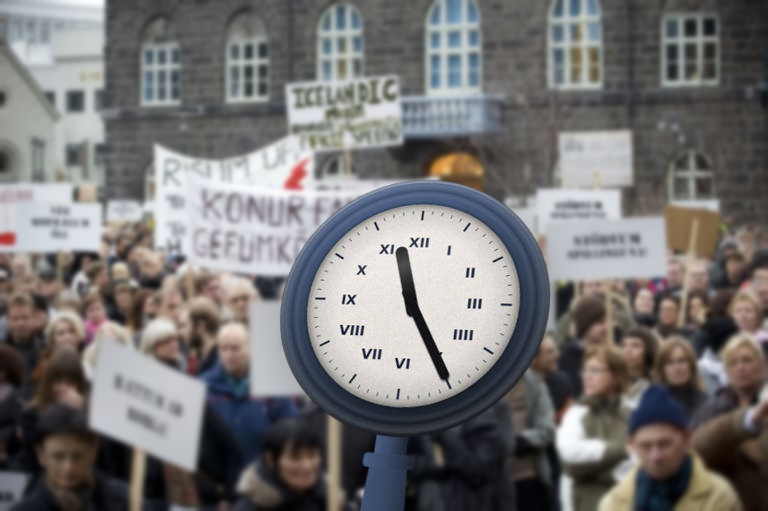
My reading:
**11:25**
